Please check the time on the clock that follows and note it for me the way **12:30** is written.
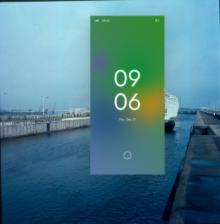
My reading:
**9:06**
